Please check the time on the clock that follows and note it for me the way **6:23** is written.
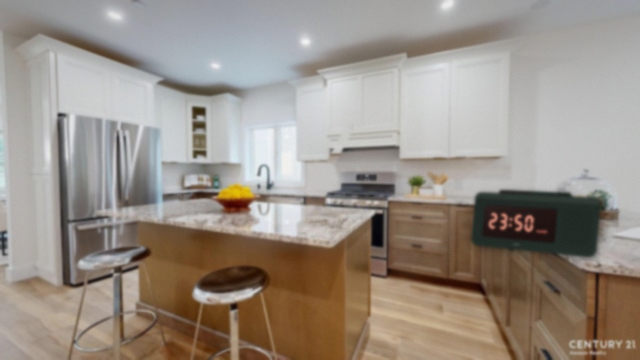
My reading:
**23:50**
